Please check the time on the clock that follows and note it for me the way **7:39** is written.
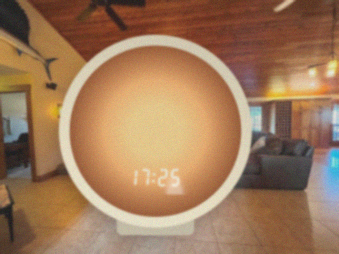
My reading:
**17:25**
